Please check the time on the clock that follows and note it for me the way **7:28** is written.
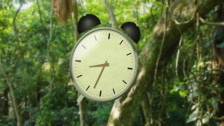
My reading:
**8:33**
